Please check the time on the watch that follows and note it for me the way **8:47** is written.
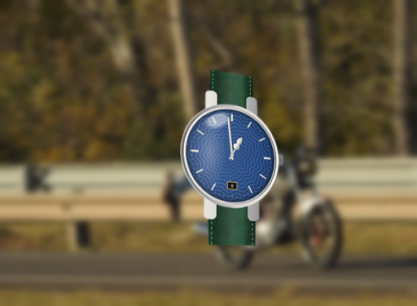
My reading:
**12:59**
